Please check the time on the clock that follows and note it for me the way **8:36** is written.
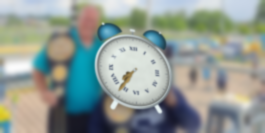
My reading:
**7:36**
